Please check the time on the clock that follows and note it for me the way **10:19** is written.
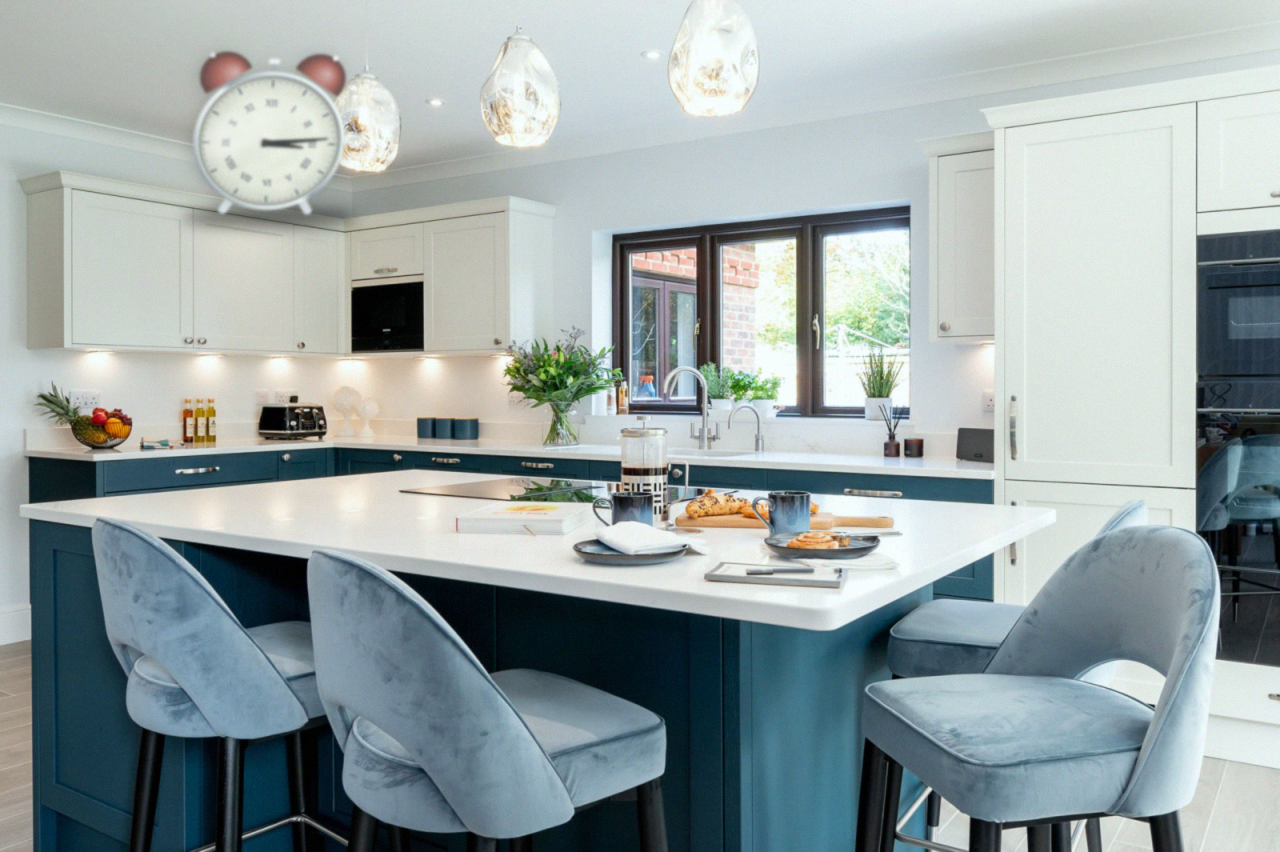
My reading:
**3:14**
